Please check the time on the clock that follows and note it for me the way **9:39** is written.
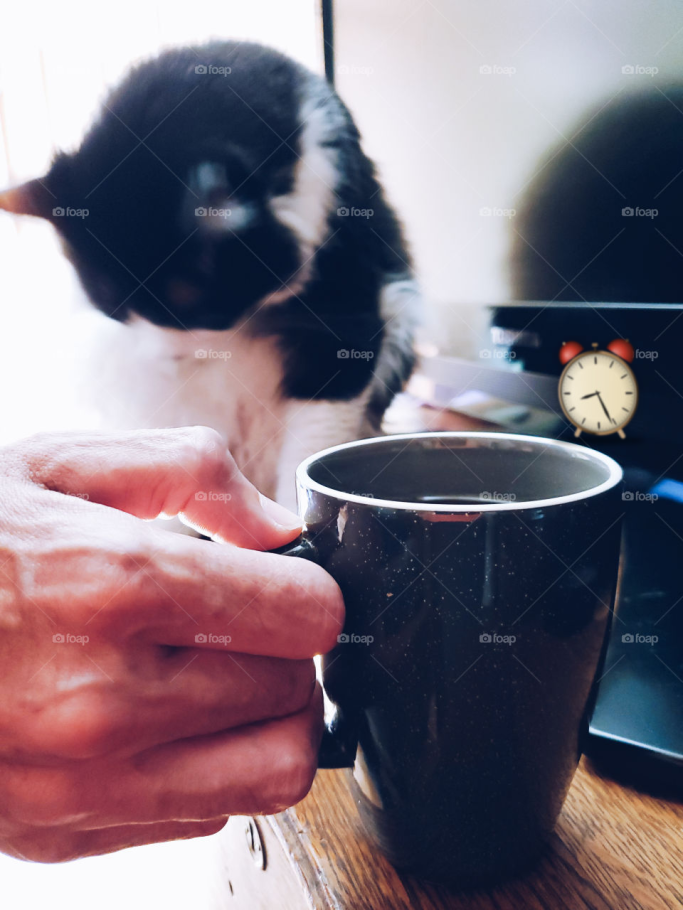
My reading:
**8:26**
